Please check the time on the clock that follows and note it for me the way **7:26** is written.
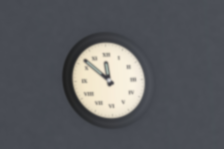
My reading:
**11:52**
